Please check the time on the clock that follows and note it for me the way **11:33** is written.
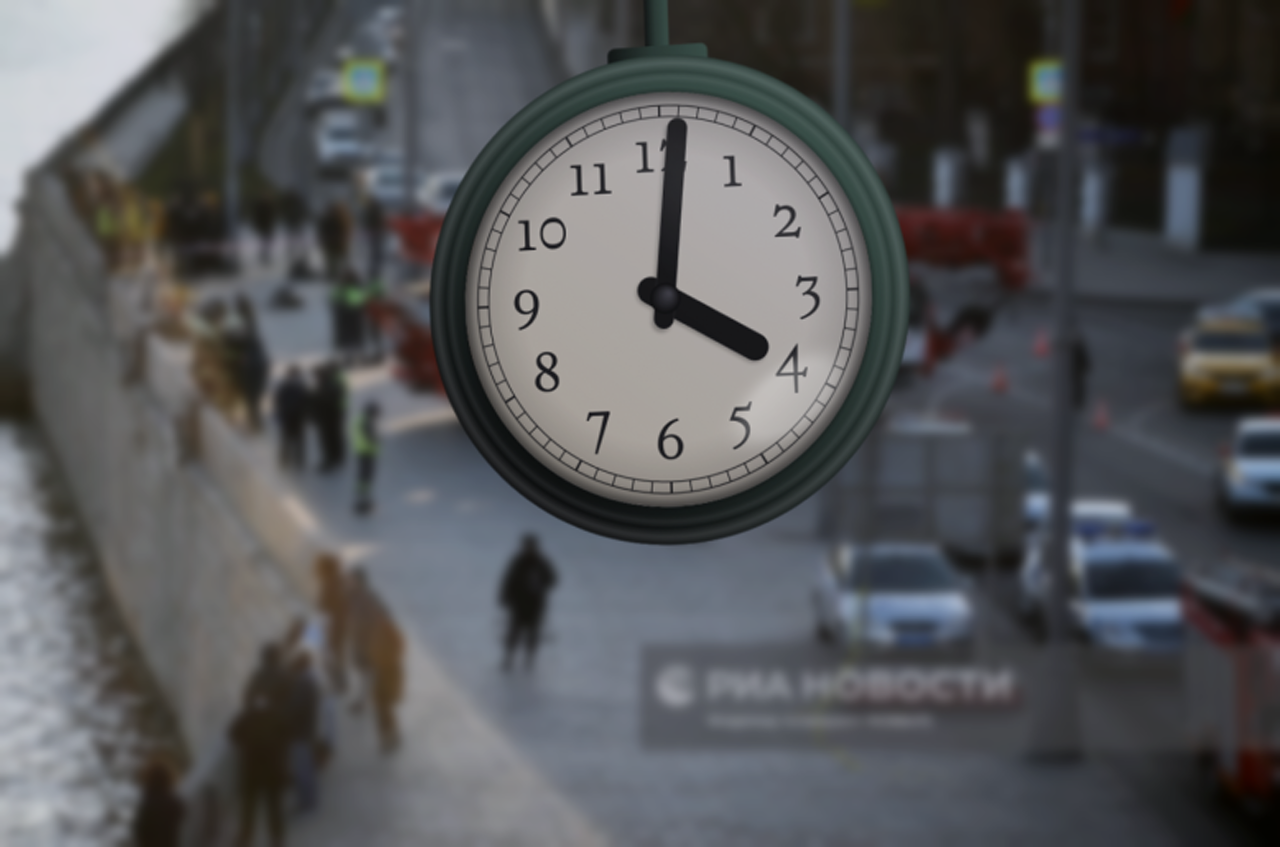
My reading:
**4:01**
